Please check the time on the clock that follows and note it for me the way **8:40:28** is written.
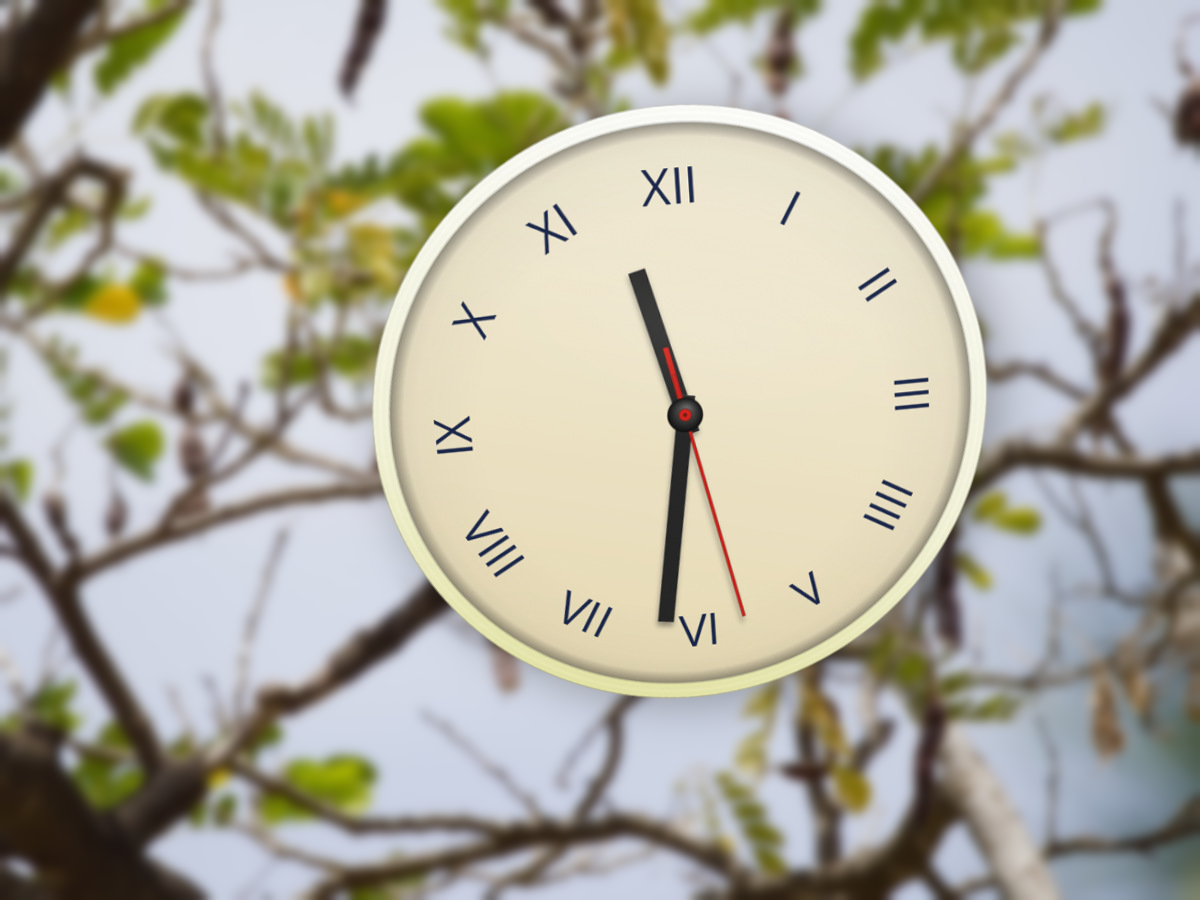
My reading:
**11:31:28**
